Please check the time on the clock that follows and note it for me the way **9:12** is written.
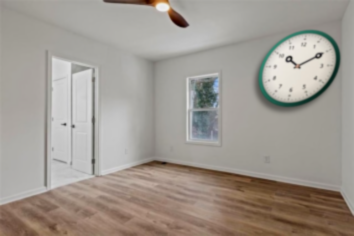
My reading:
**10:10**
